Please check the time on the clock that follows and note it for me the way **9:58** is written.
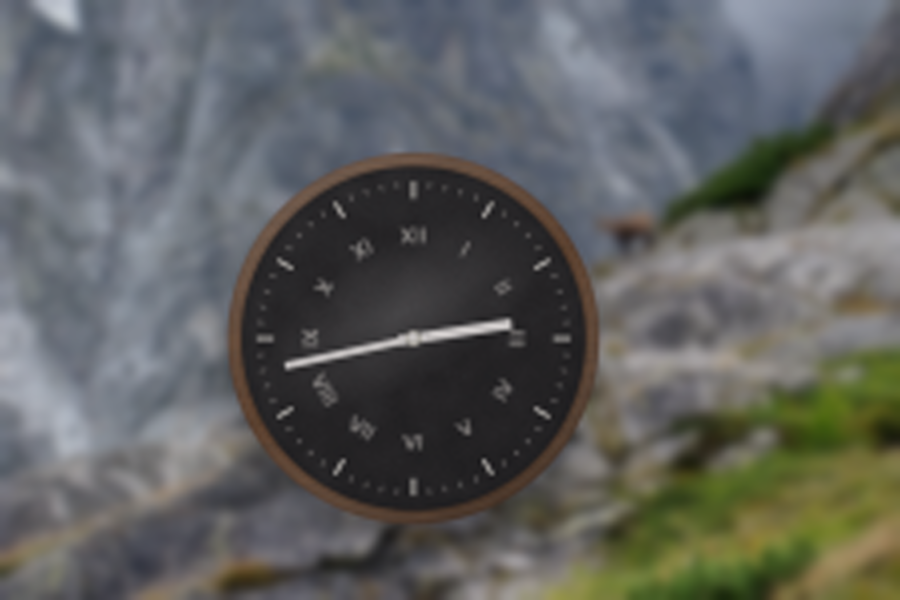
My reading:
**2:43**
